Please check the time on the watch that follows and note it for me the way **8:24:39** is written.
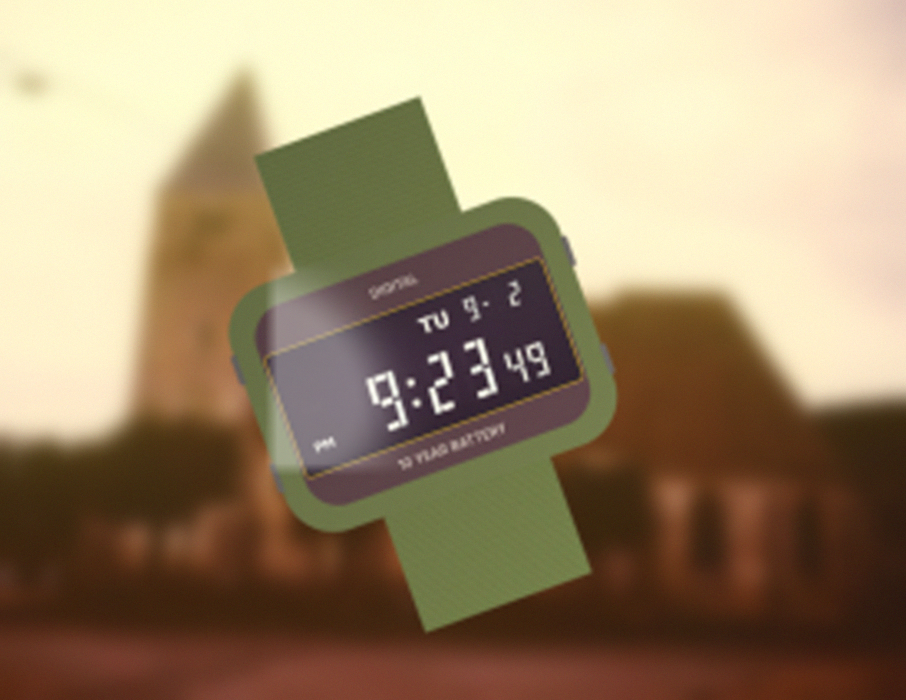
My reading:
**9:23:49**
